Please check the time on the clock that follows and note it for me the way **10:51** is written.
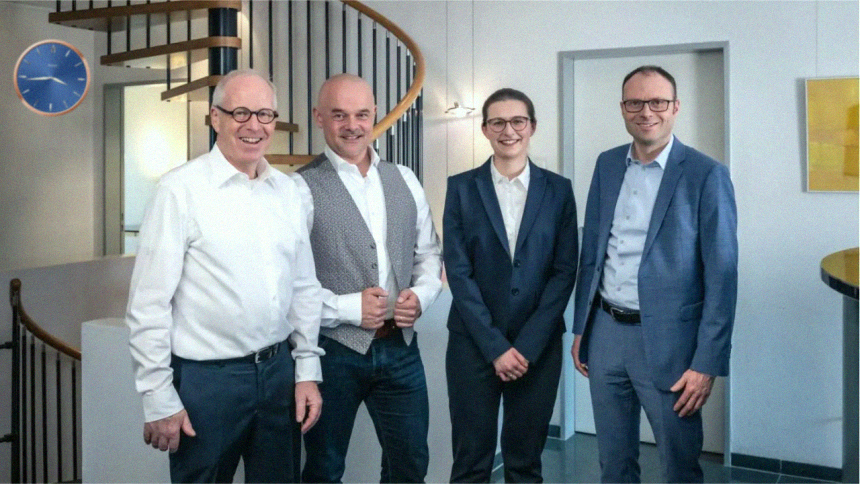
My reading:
**3:44**
